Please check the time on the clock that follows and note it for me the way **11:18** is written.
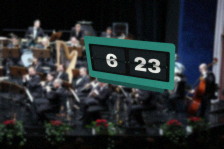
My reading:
**6:23**
